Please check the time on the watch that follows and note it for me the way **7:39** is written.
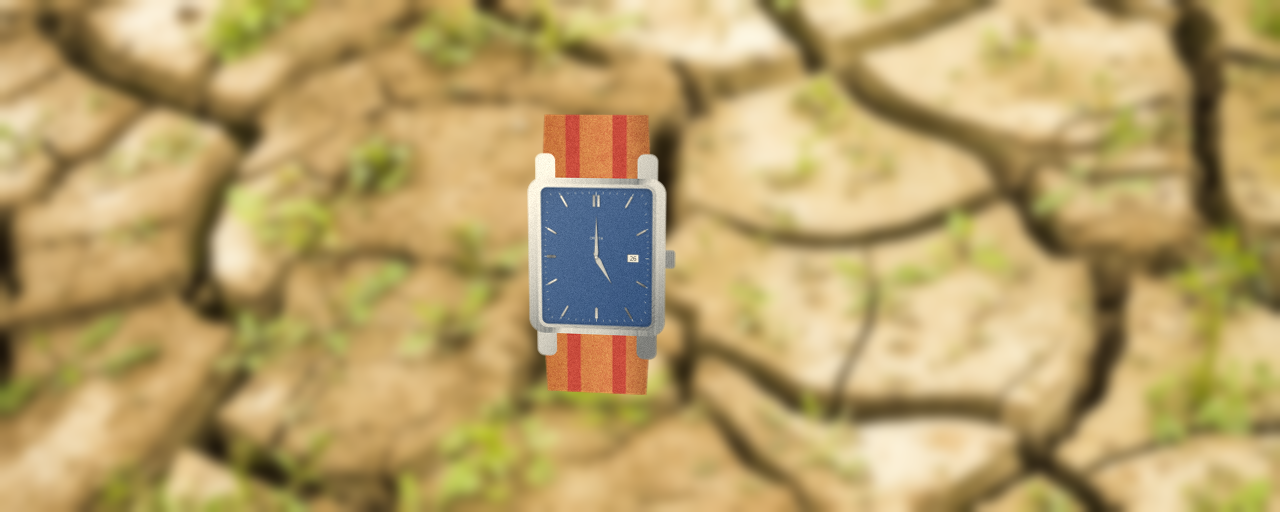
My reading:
**5:00**
